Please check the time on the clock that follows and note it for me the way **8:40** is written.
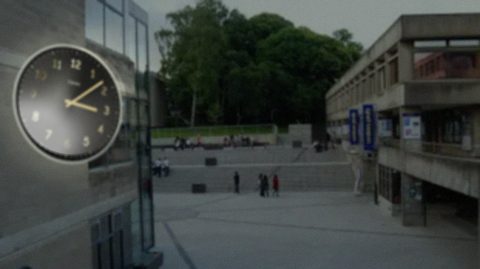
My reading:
**3:08**
